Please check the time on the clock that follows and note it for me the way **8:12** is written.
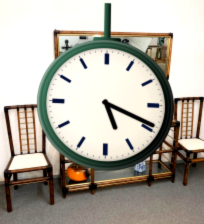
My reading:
**5:19**
